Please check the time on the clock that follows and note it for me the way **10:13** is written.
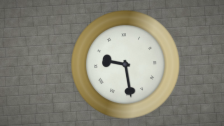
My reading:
**9:29**
